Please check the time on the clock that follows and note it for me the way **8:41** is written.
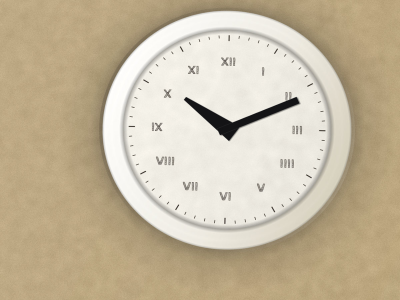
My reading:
**10:11**
